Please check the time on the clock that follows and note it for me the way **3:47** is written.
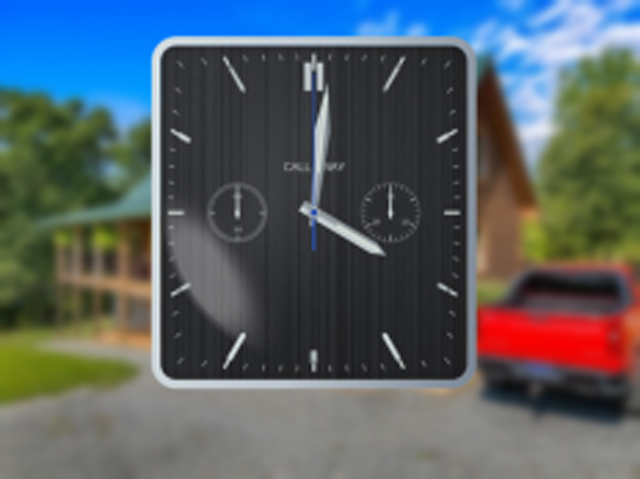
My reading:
**4:01**
